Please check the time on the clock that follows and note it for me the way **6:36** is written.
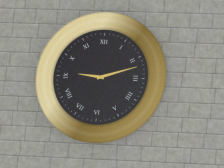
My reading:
**9:12**
